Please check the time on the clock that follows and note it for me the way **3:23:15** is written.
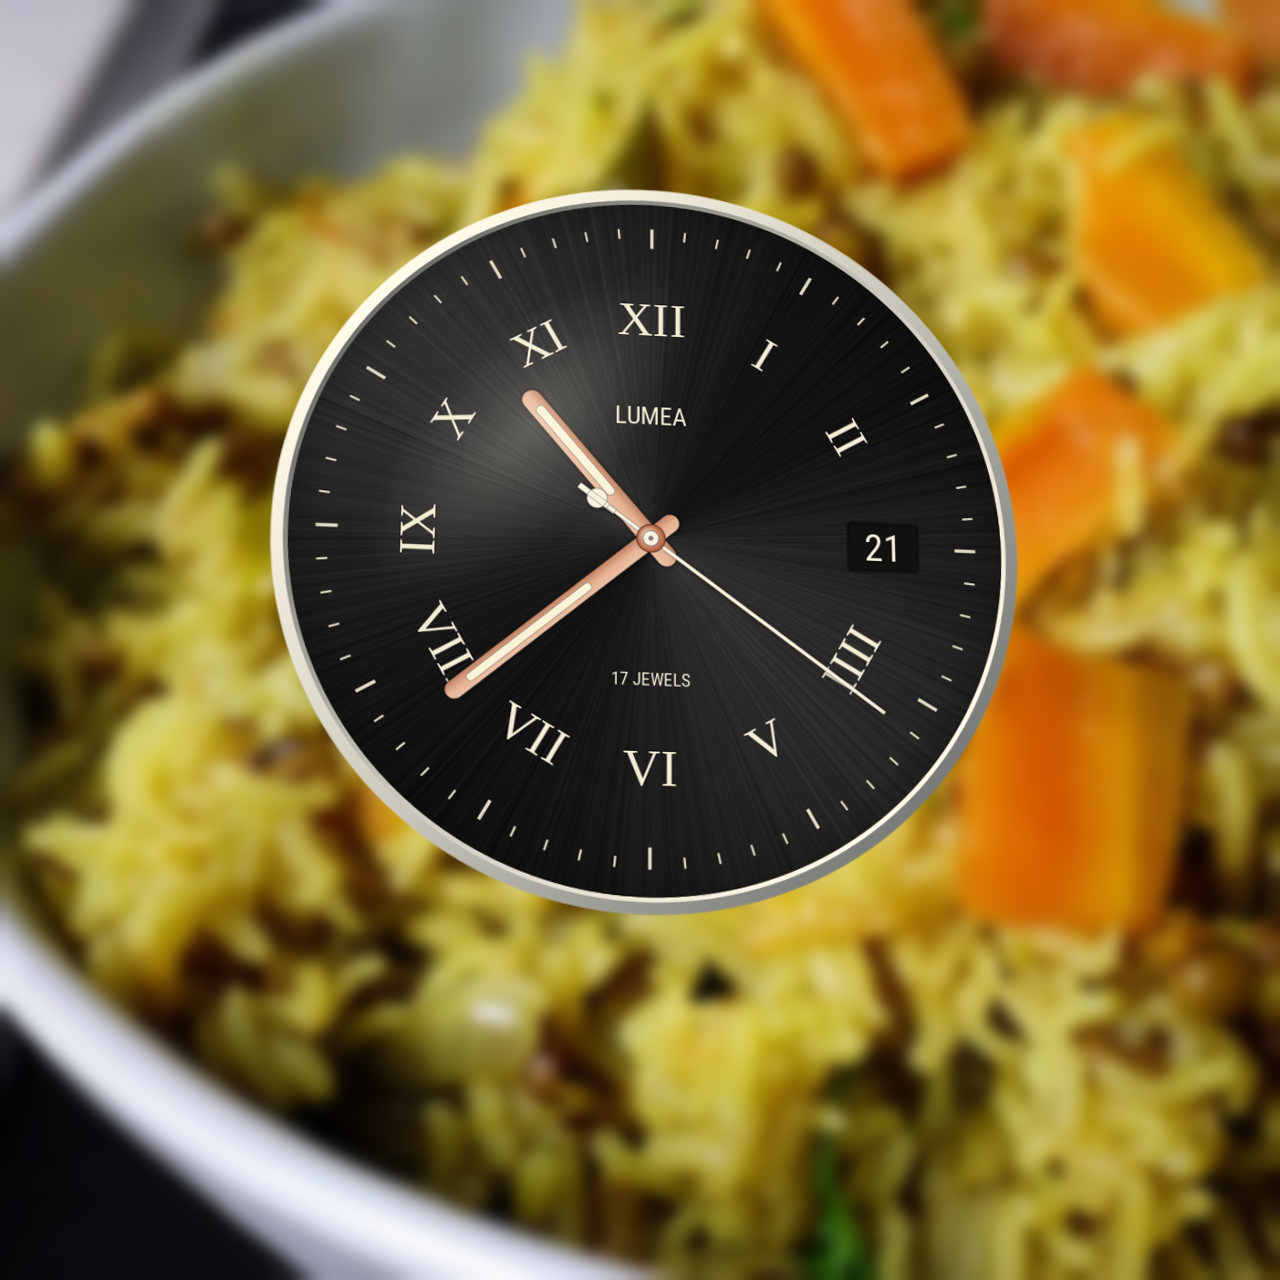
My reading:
**10:38:21**
